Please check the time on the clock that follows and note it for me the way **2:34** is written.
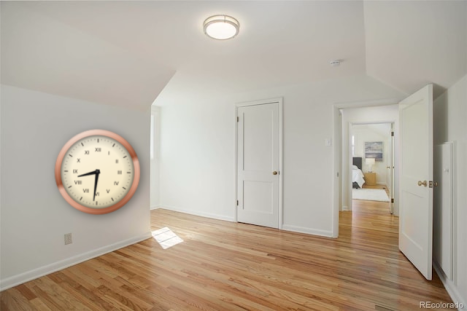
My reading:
**8:31**
